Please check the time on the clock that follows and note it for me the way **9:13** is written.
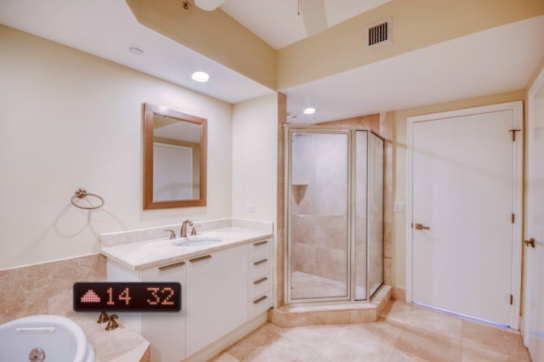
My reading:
**14:32**
